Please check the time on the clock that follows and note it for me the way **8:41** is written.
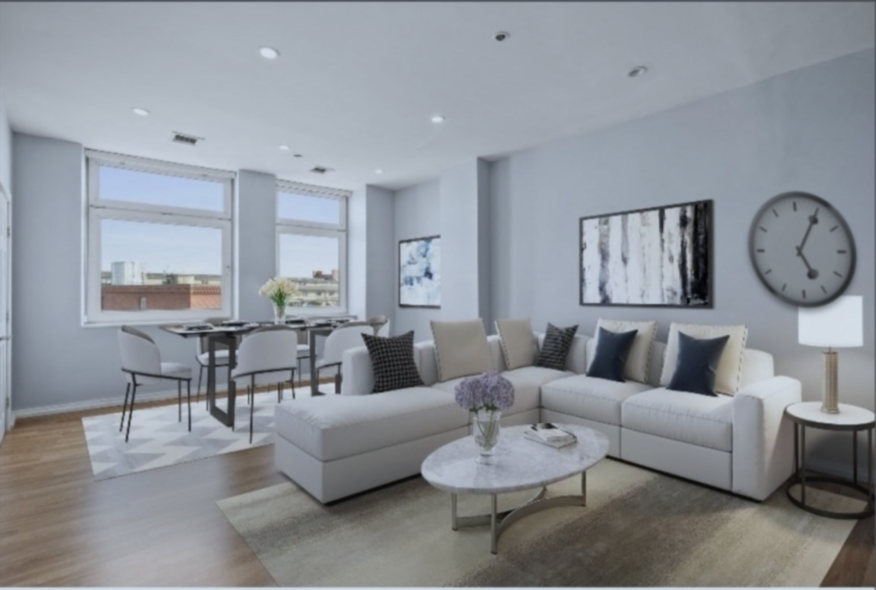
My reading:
**5:05**
